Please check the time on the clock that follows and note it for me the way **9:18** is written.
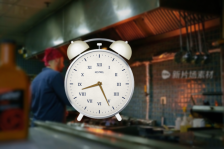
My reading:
**8:26**
